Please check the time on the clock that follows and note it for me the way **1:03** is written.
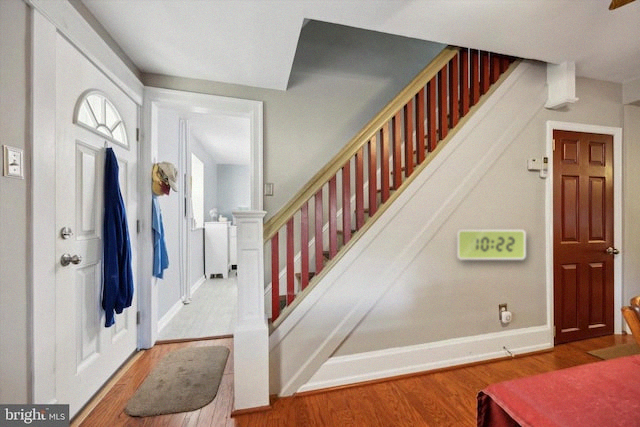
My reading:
**10:22**
